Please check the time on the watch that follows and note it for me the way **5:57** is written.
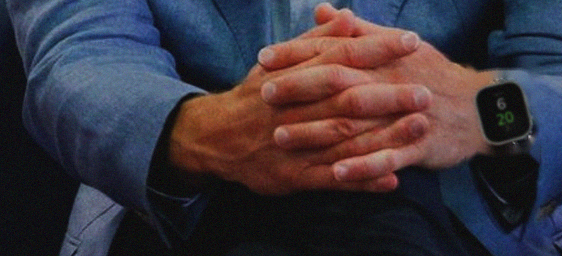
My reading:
**6:20**
